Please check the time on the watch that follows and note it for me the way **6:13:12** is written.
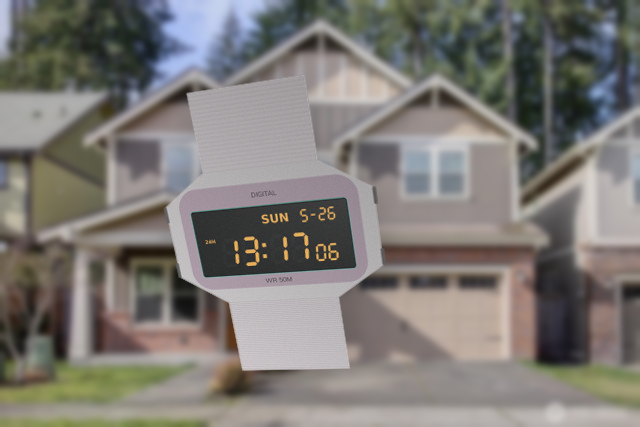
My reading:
**13:17:06**
